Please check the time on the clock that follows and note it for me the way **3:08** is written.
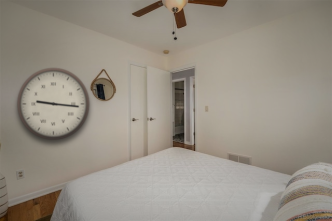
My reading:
**9:16**
